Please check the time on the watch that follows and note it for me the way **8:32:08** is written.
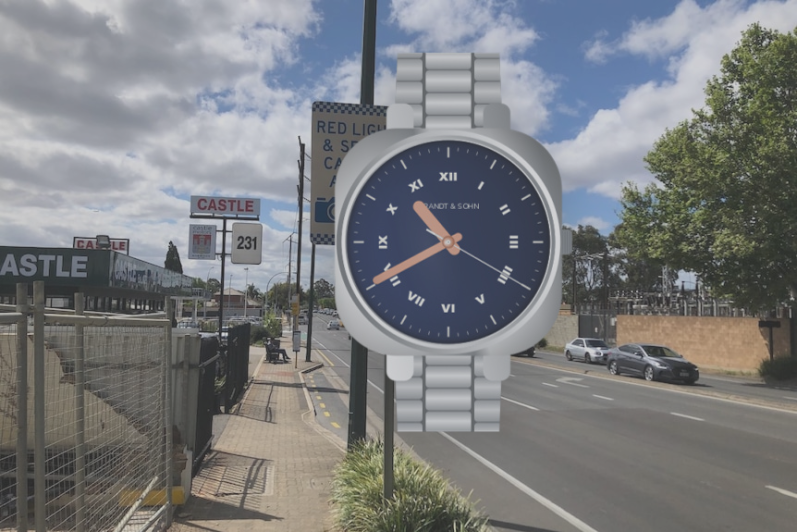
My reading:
**10:40:20**
